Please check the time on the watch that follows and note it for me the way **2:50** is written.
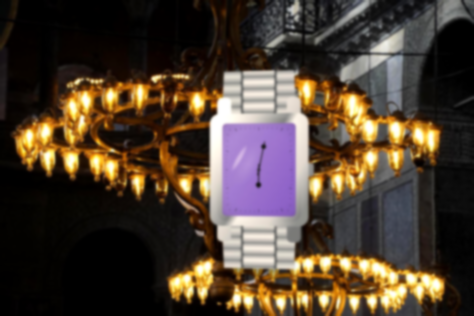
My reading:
**6:02**
